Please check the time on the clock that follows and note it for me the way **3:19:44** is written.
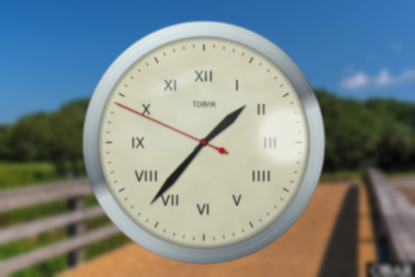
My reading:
**1:36:49**
